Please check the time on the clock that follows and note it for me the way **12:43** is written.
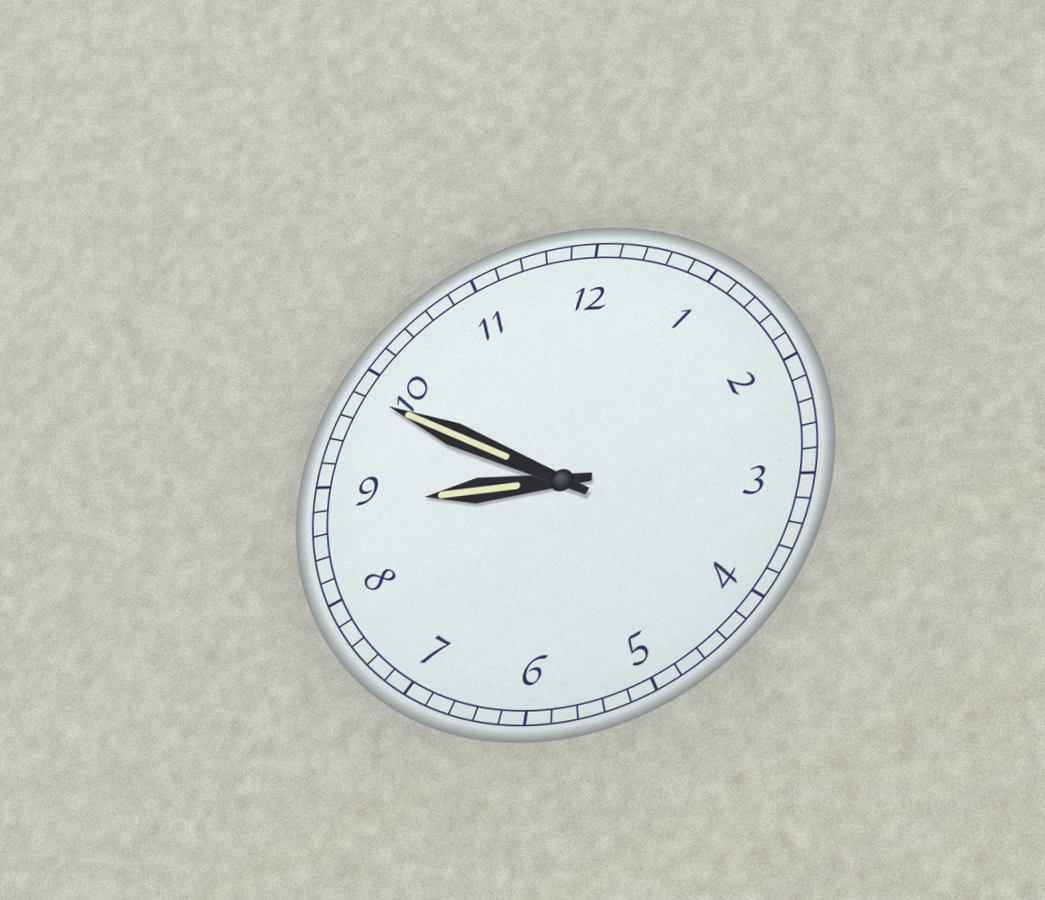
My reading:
**8:49**
